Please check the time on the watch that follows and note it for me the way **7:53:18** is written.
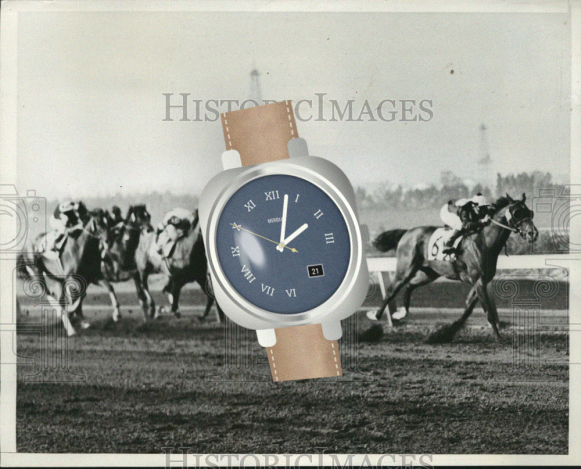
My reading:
**2:02:50**
